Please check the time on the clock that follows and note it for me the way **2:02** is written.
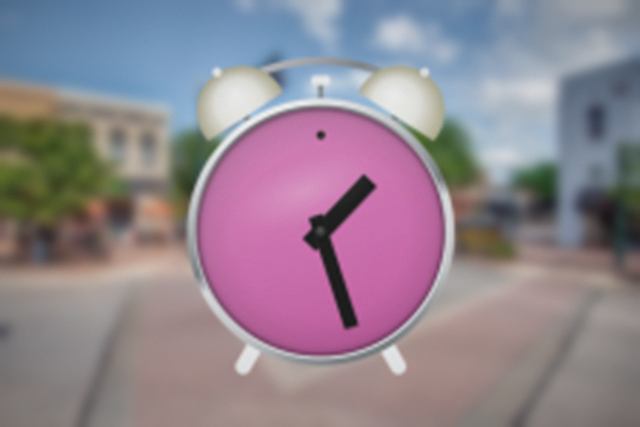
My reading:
**1:27**
